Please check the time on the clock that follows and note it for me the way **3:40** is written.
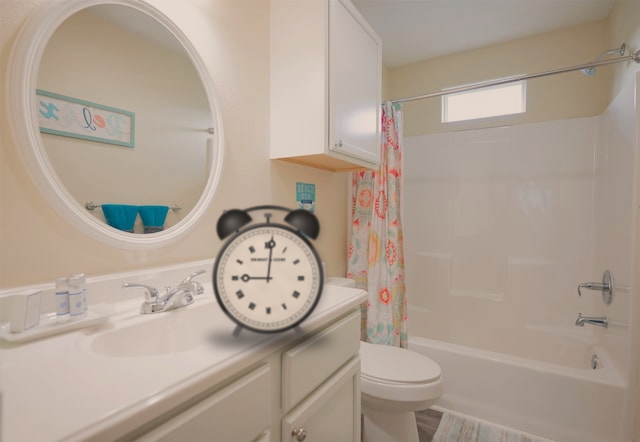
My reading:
**9:01**
